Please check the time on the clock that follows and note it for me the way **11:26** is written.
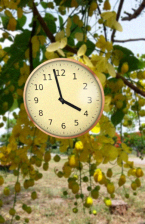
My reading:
**3:58**
